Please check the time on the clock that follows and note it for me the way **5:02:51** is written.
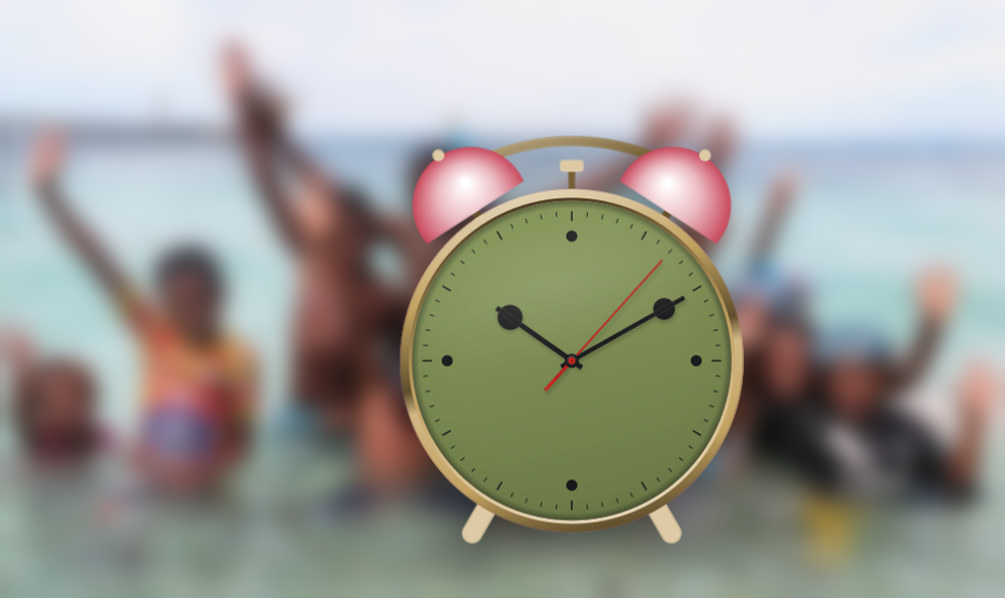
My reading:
**10:10:07**
